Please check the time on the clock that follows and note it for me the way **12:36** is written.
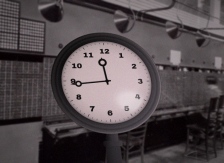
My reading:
**11:44**
